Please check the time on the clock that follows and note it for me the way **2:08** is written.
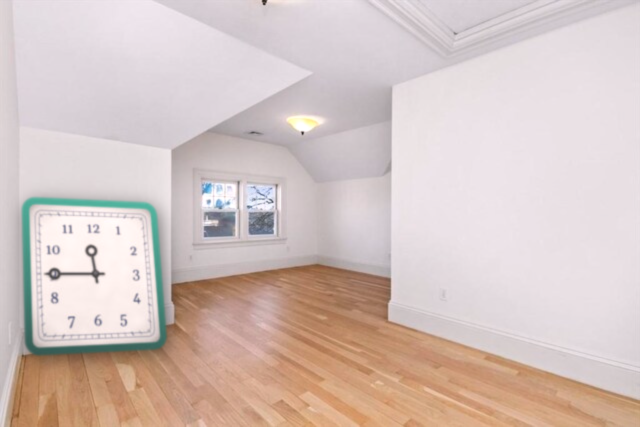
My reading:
**11:45**
